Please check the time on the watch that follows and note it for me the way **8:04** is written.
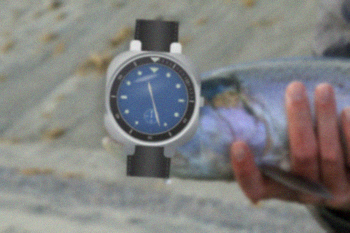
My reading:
**11:27**
